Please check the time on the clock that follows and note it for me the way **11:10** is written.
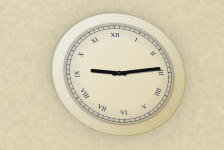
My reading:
**9:14**
